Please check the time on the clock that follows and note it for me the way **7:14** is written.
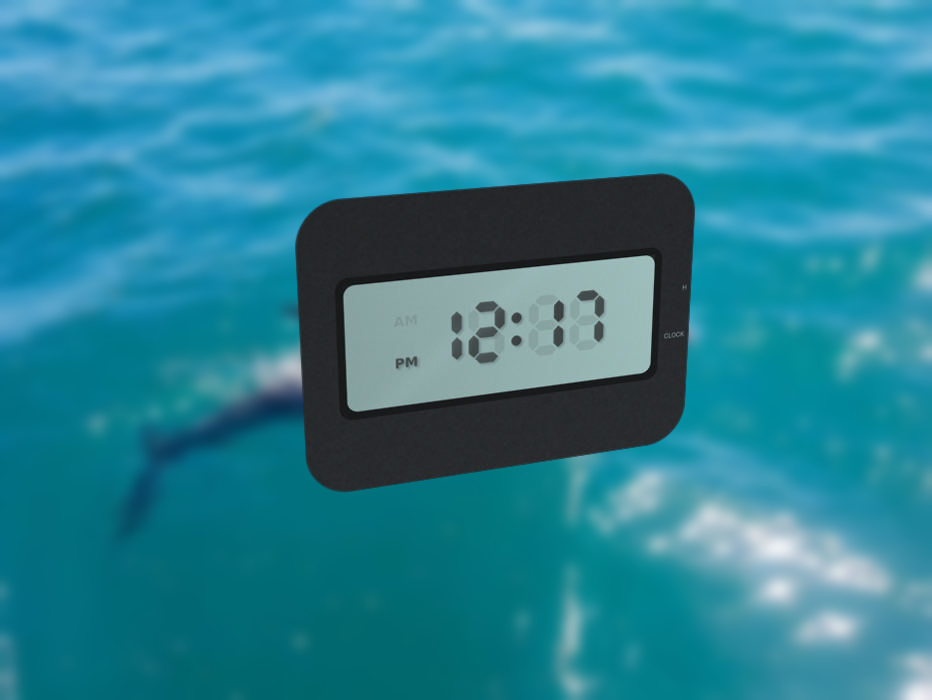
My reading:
**12:17**
